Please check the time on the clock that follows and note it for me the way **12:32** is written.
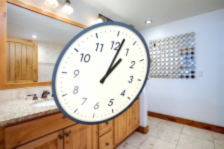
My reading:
**1:02**
